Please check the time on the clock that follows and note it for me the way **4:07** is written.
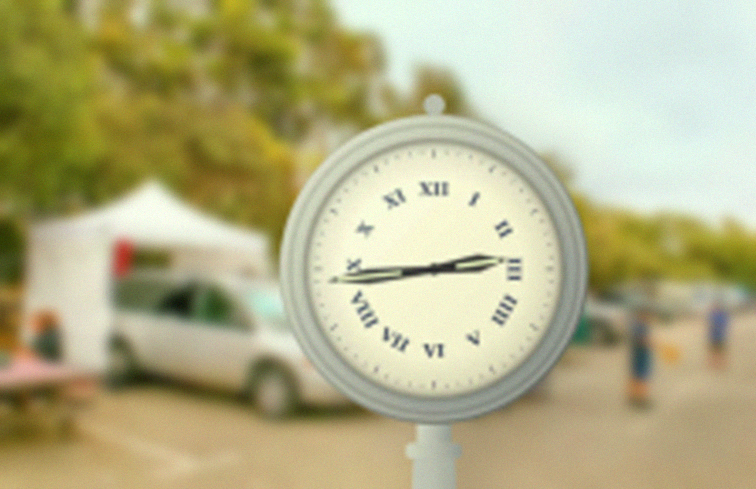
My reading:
**2:44**
